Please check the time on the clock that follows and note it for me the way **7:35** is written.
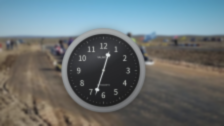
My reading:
**12:33**
